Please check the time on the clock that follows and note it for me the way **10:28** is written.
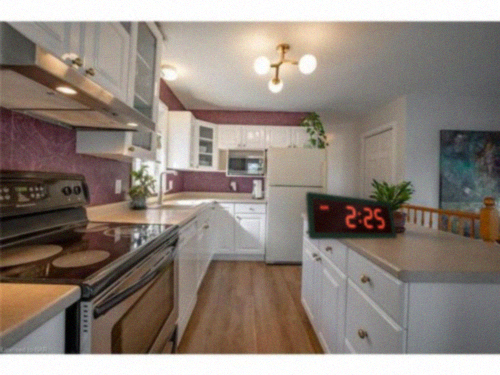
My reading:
**2:25**
